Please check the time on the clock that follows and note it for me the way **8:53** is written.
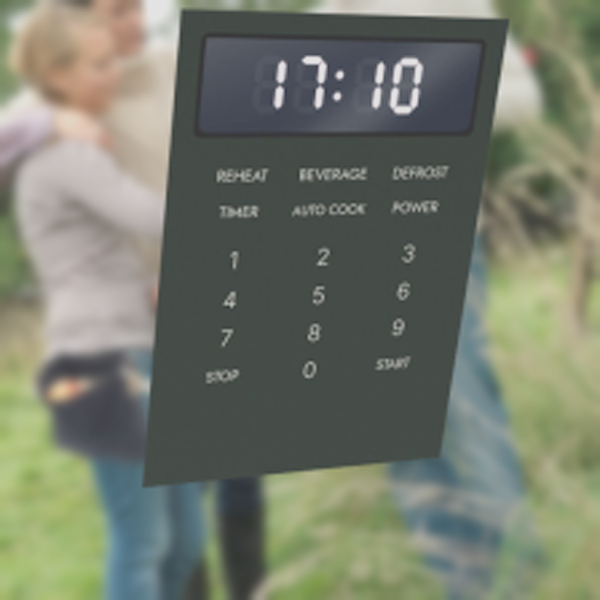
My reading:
**17:10**
